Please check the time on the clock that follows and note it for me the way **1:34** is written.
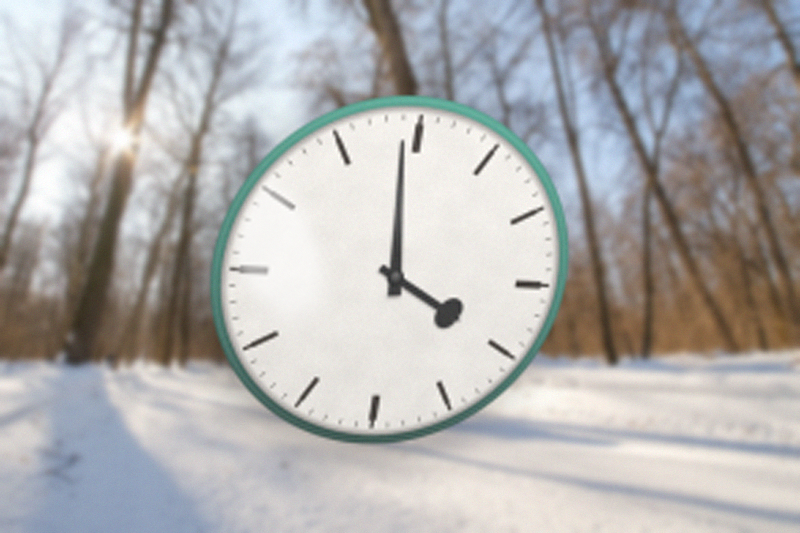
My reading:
**3:59**
